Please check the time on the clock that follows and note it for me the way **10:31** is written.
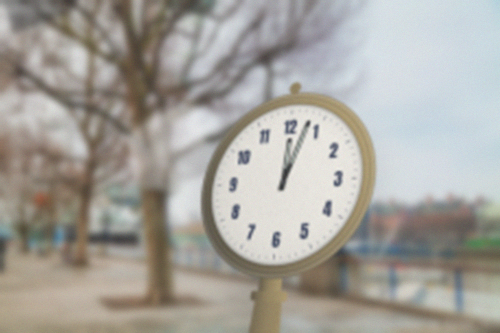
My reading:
**12:03**
